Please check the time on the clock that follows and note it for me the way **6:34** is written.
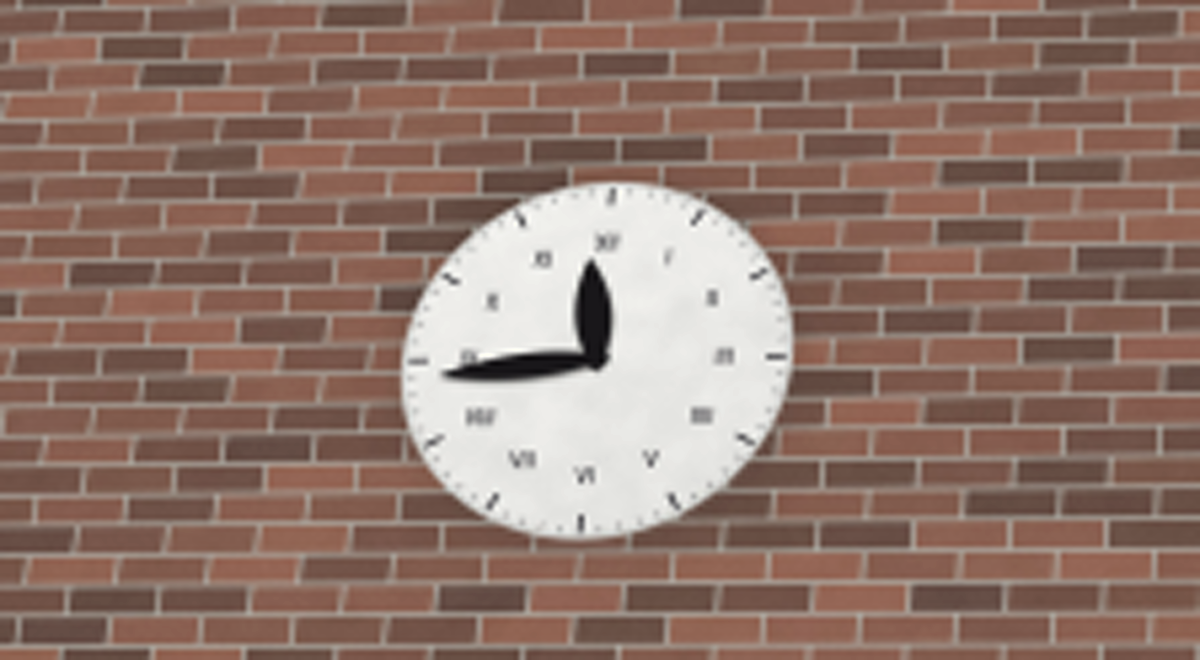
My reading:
**11:44**
